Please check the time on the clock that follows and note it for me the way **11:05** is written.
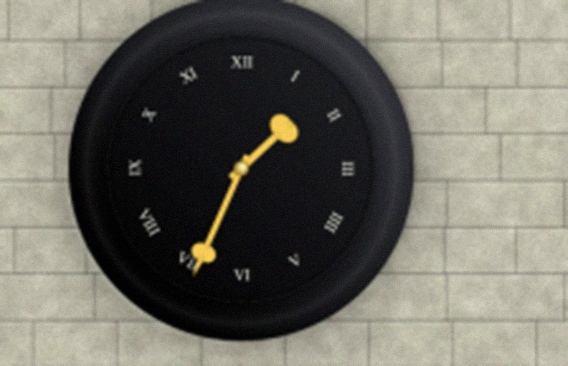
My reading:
**1:34**
